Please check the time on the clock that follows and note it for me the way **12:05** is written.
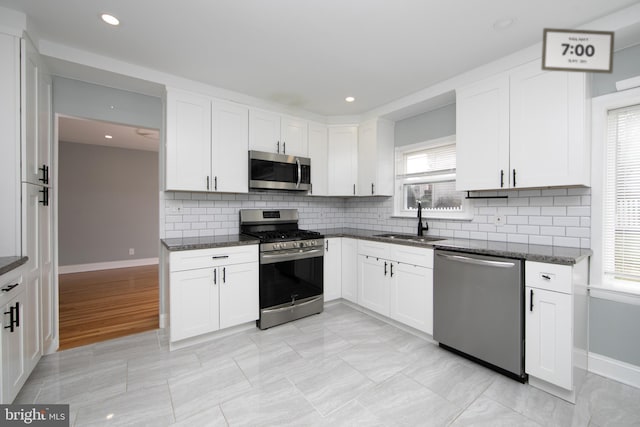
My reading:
**7:00**
